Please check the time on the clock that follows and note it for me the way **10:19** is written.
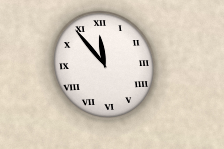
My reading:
**11:54**
